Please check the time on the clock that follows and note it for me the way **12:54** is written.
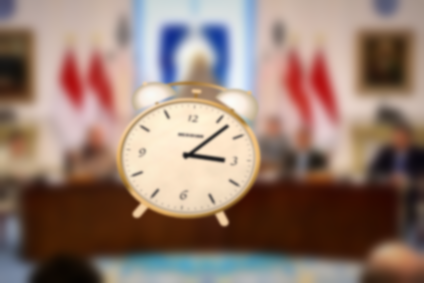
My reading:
**3:07**
